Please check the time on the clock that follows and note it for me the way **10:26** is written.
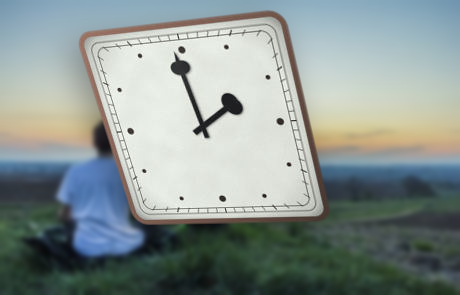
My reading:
**1:59**
